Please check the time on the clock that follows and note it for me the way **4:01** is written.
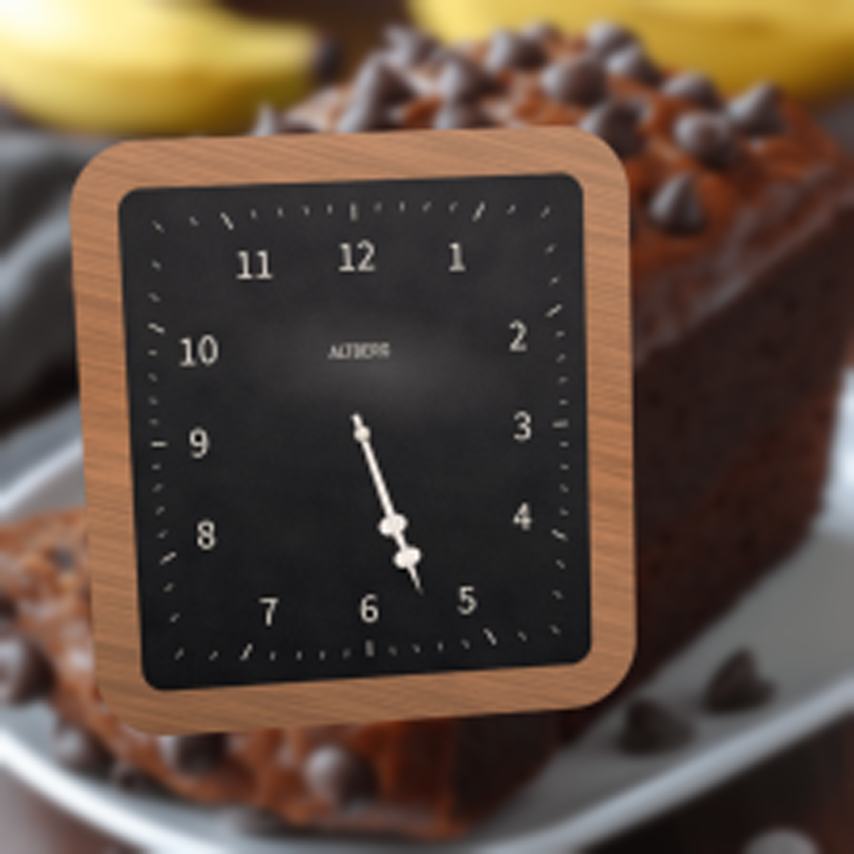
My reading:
**5:27**
